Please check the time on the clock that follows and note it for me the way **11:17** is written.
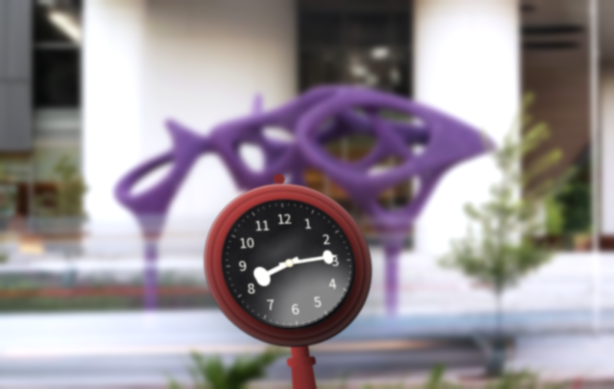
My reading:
**8:14**
